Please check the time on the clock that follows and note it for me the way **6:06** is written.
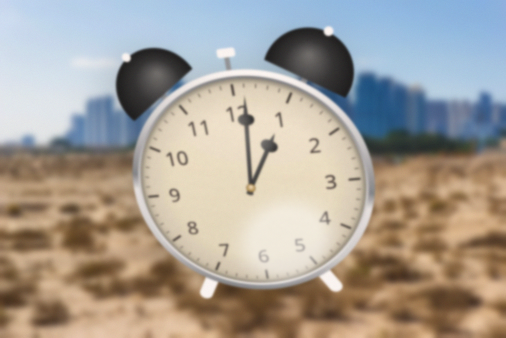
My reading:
**1:01**
